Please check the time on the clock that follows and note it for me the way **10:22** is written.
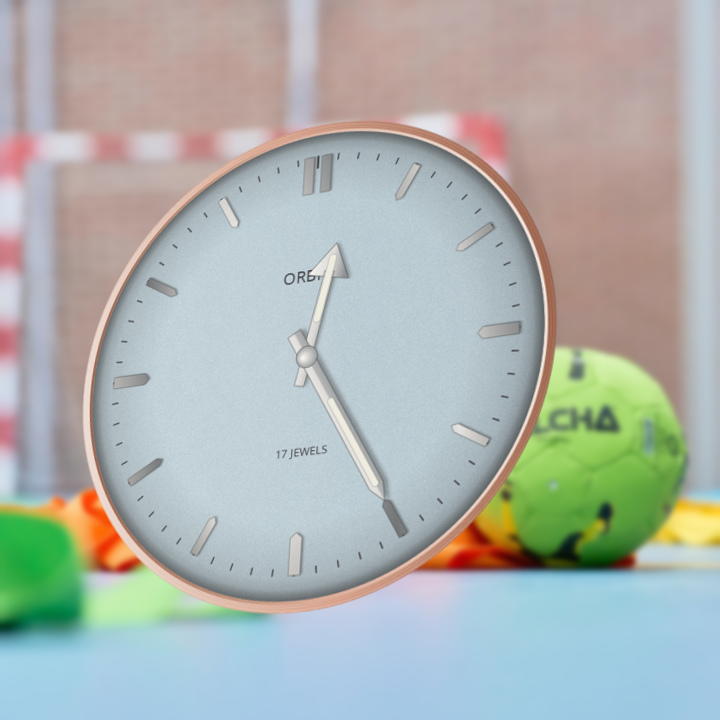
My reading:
**12:25**
